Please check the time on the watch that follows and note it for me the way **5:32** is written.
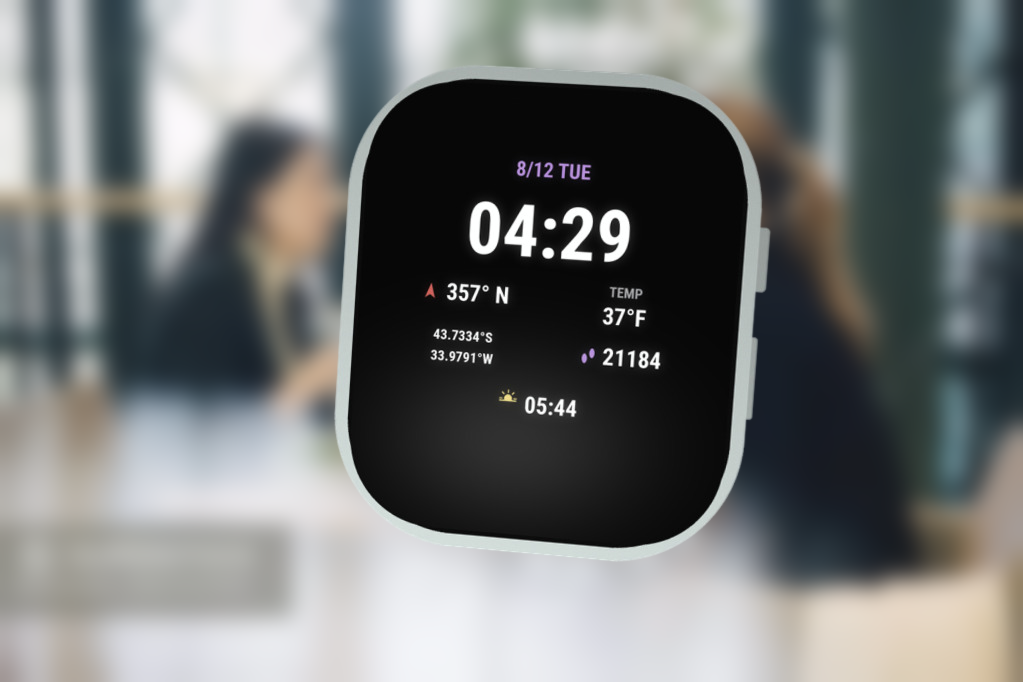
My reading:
**4:29**
